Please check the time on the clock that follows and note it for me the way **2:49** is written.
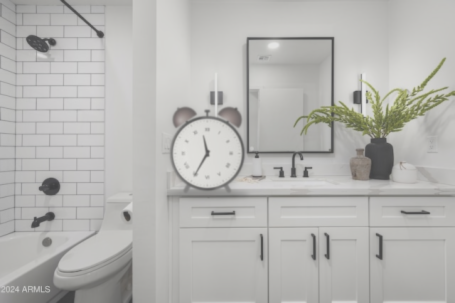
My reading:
**11:35**
